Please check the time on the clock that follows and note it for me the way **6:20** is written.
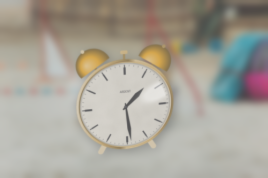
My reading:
**1:29**
